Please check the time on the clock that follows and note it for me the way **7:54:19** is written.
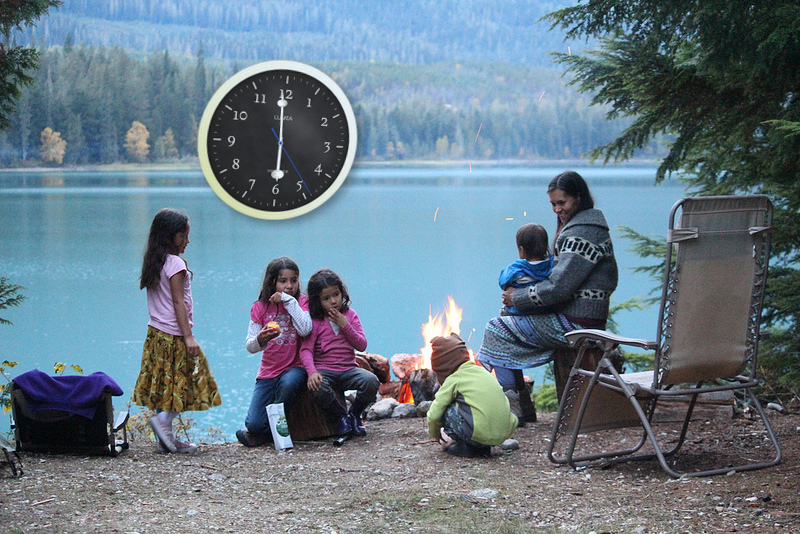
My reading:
**5:59:24**
